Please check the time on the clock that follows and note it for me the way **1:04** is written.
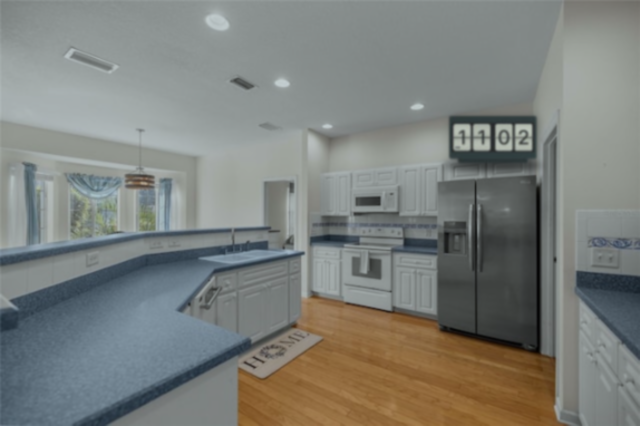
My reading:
**11:02**
